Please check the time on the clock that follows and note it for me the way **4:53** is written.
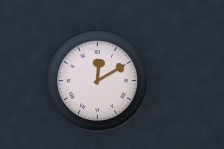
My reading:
**12:10**
